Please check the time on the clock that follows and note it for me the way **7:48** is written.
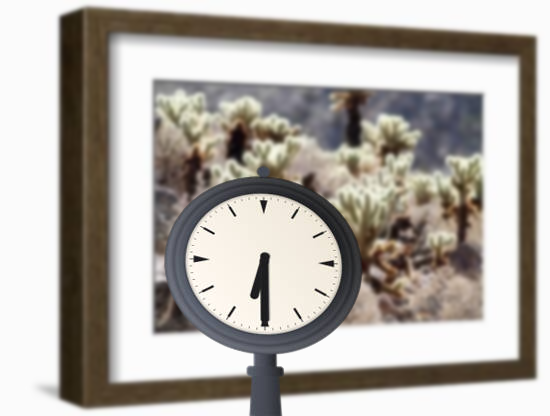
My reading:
**6:30**
